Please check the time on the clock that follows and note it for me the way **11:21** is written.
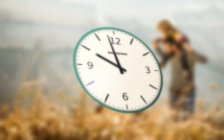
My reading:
**9:58**
